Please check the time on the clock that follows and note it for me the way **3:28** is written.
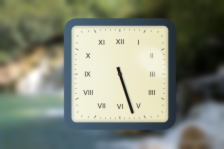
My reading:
**5:27**
